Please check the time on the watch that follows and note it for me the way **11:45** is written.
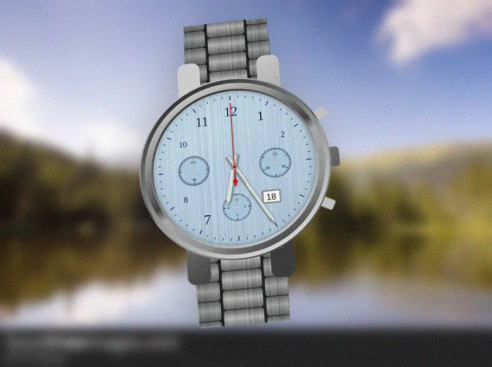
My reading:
**6:25**
